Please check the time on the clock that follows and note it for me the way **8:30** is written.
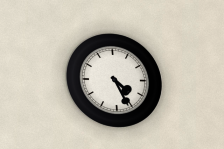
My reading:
**4:26**
